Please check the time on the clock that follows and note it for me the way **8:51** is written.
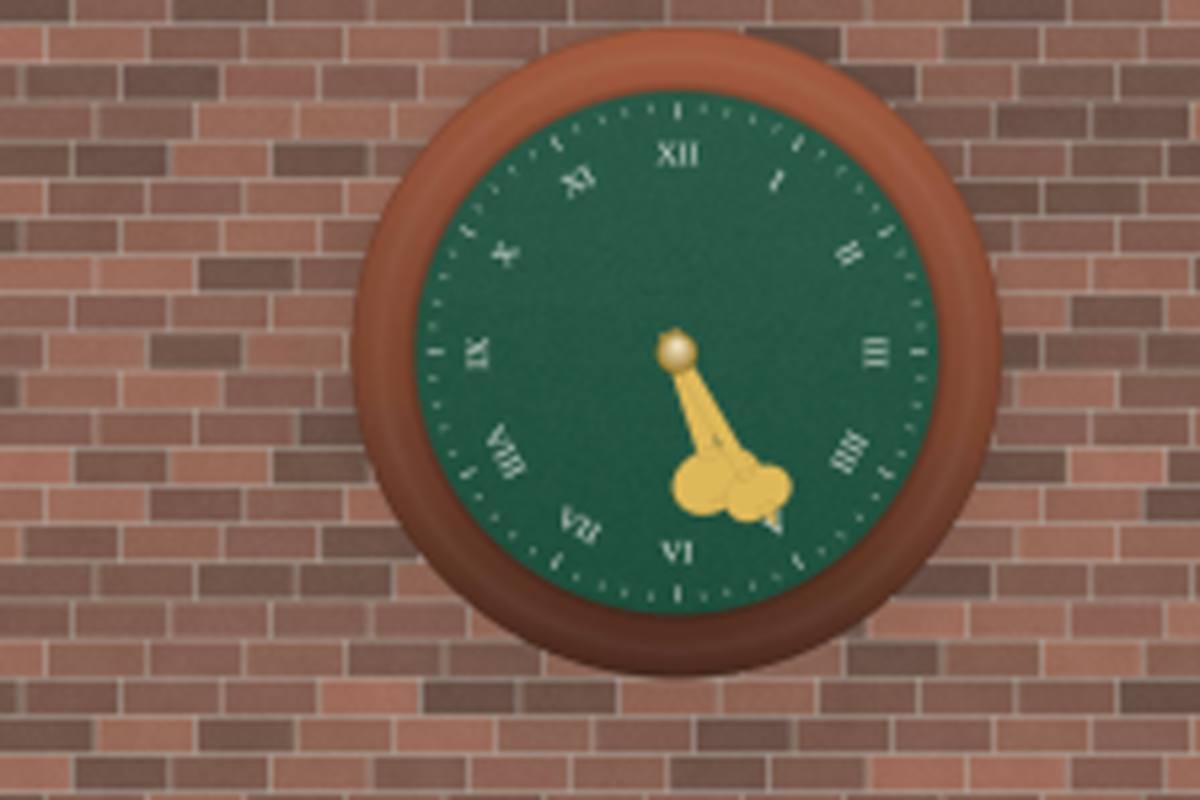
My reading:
**5:25**
